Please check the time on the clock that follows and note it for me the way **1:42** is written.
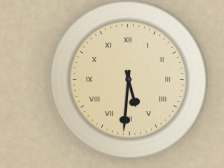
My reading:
**5:31**
